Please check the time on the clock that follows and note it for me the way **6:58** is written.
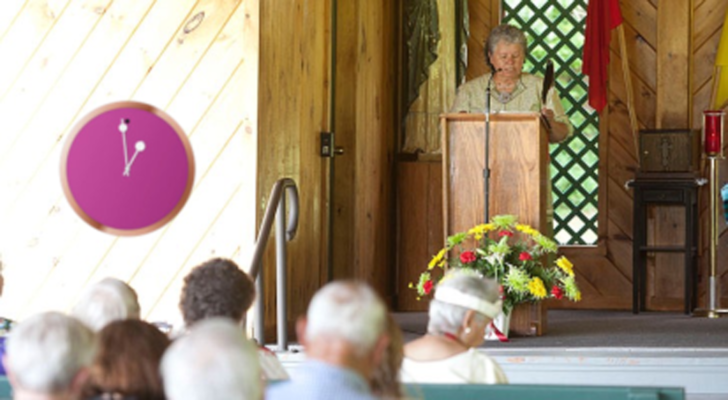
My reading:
**12:59**
